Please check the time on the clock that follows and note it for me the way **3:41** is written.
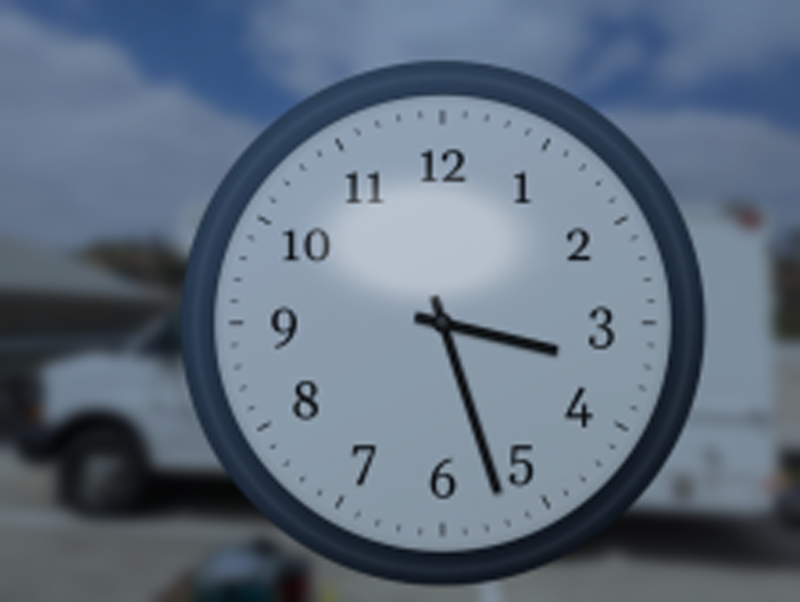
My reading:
**3:27**
